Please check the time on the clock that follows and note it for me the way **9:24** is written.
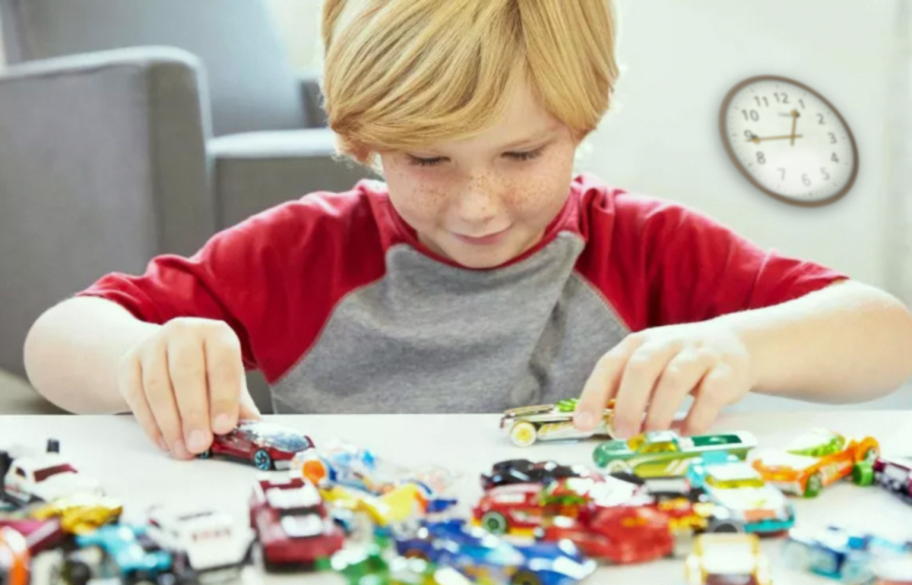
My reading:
**12:44**
